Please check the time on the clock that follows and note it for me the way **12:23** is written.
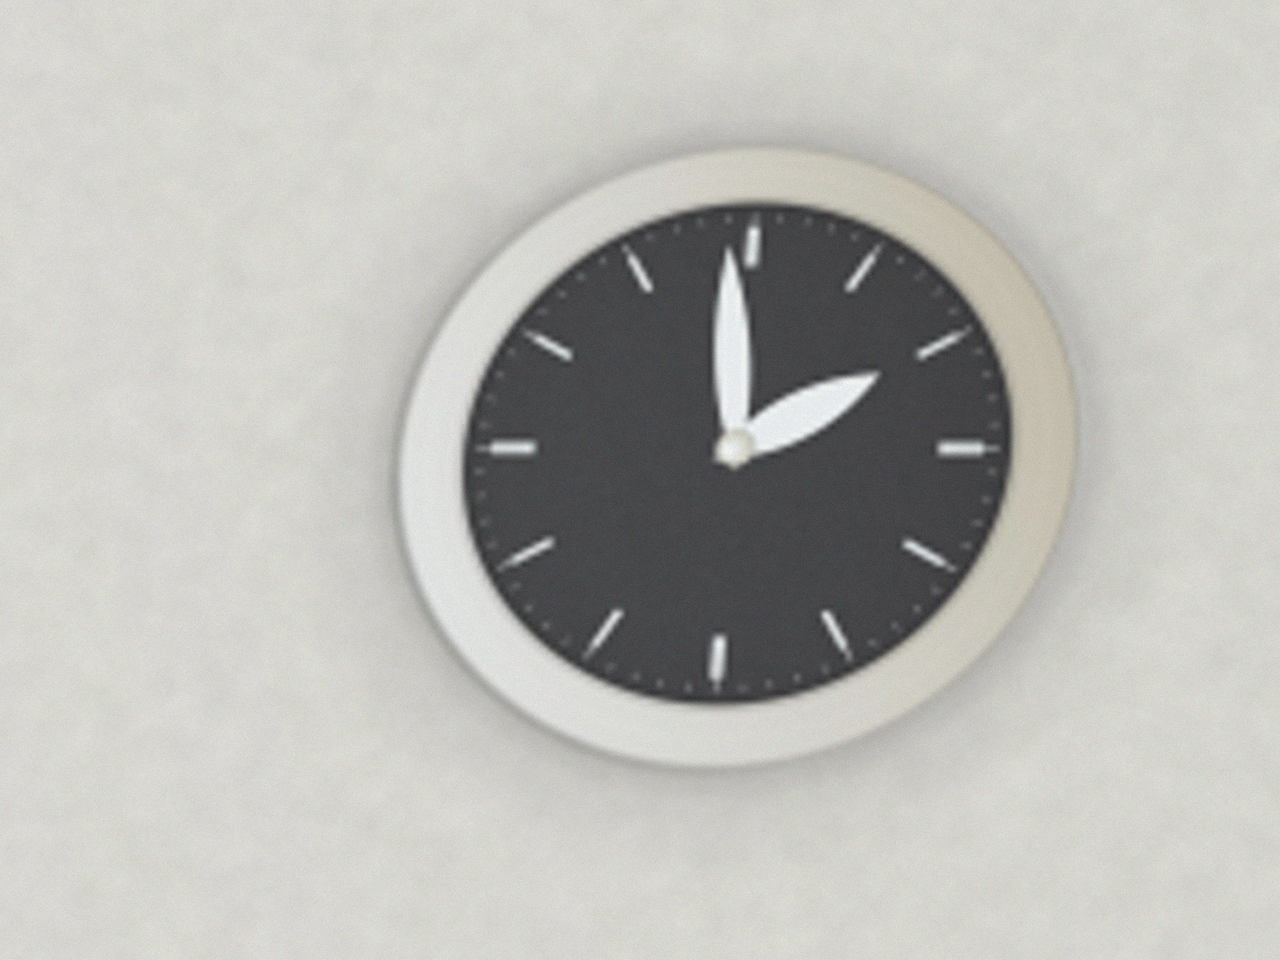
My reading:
**1:59**
